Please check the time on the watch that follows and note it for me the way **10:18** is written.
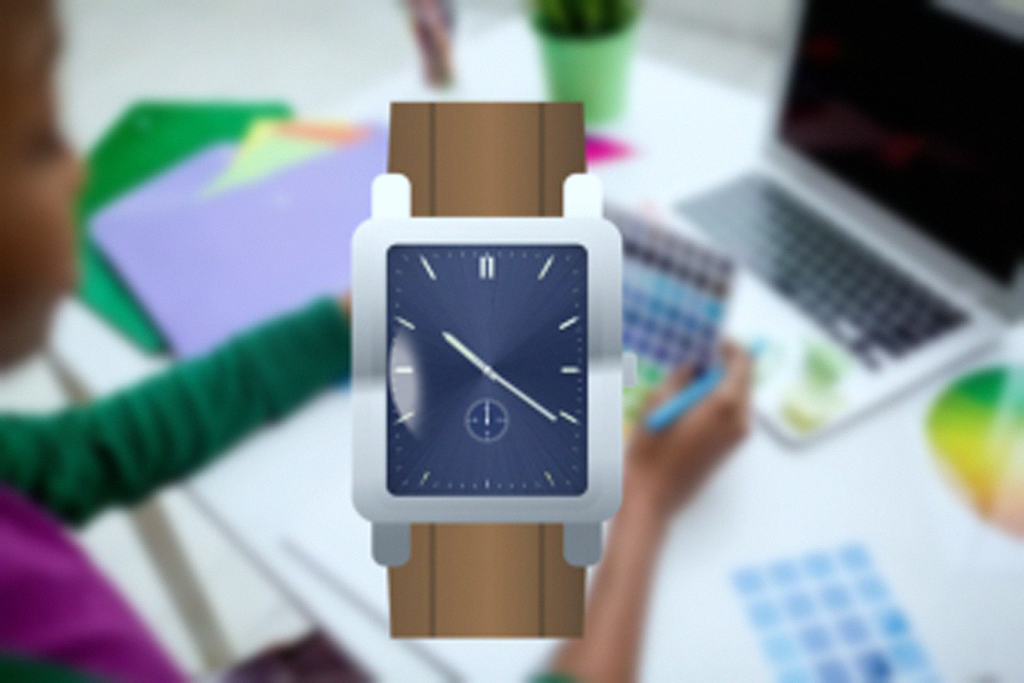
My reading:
**10:21**
